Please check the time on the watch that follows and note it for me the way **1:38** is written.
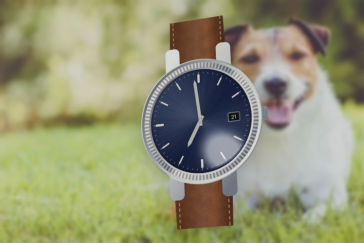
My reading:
**6:59**
